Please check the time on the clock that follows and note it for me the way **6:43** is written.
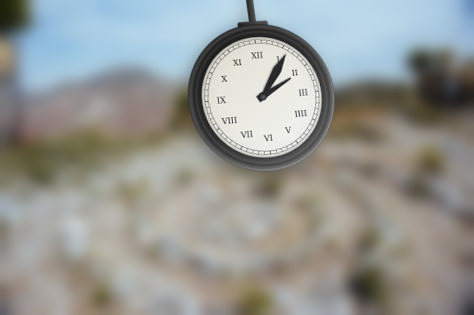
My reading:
**2:06**
